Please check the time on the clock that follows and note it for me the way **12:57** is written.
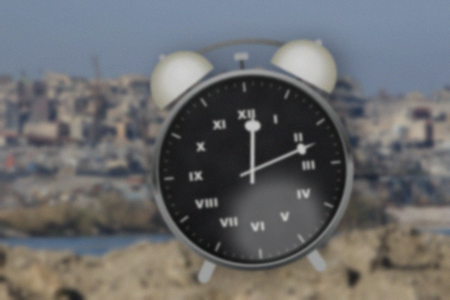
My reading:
**12:12**
